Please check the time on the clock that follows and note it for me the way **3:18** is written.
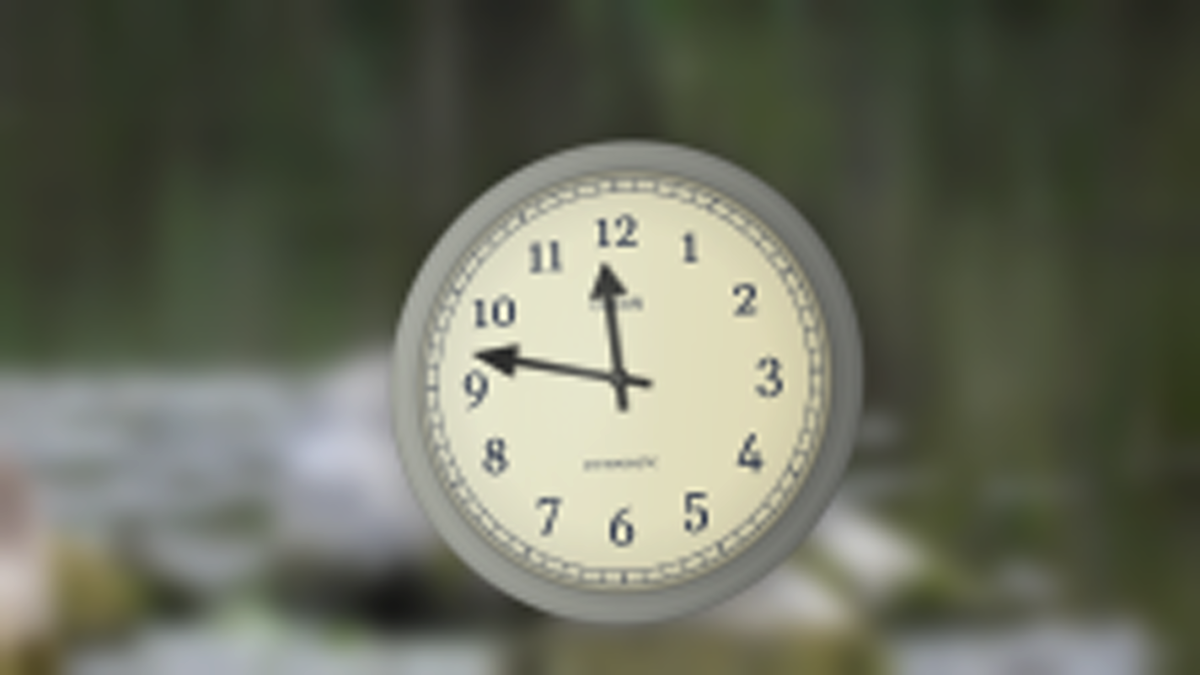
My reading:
**11:47**
